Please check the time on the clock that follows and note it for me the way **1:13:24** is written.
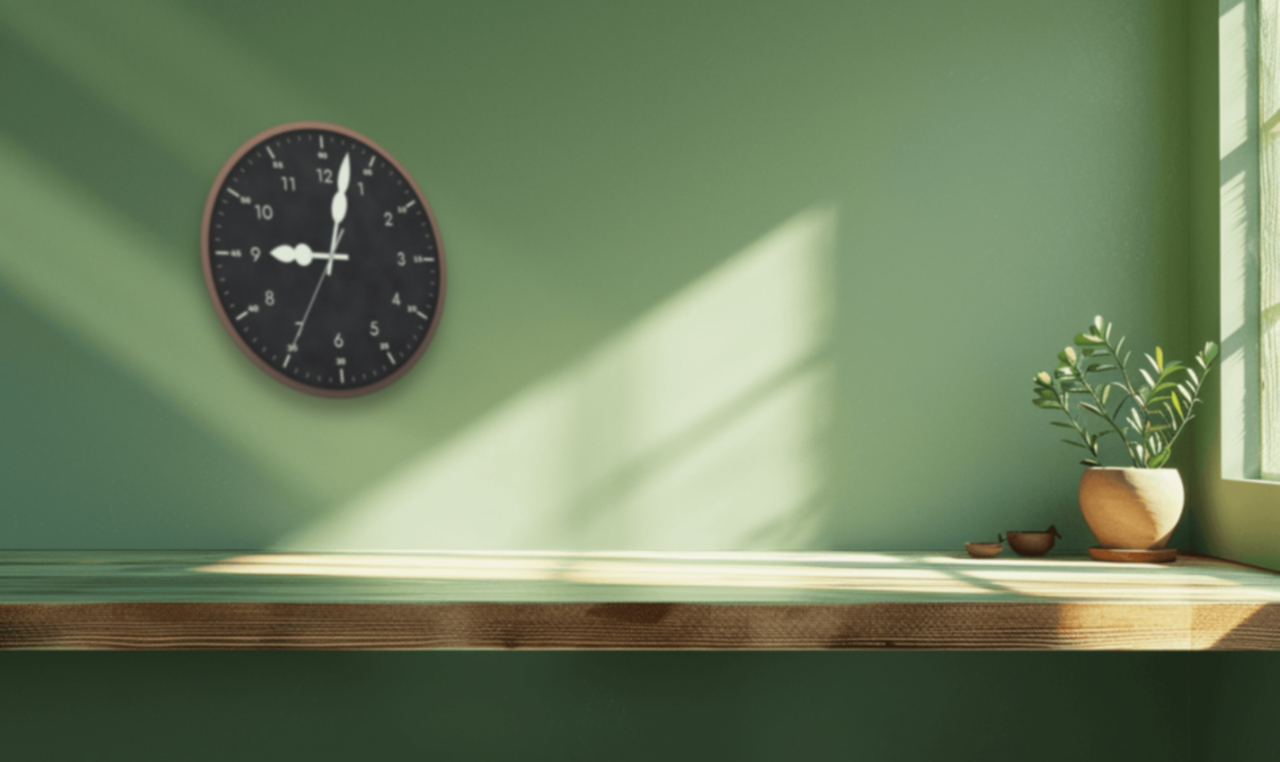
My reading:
**9:02:35**
